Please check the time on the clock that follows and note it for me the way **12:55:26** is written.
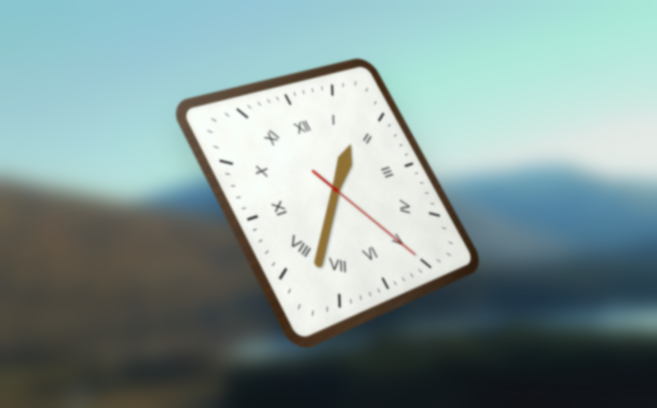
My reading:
**1:37:25**
